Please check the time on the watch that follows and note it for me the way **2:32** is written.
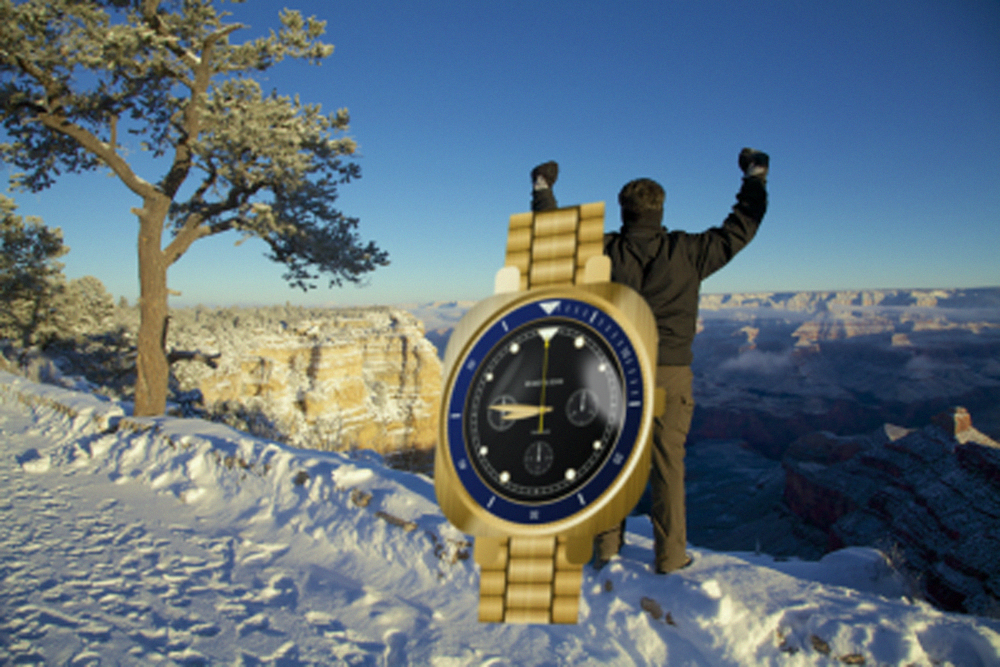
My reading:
**8:46**
